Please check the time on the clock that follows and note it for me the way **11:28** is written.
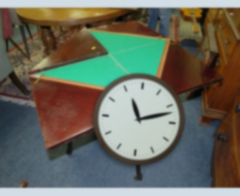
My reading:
**11:12**
